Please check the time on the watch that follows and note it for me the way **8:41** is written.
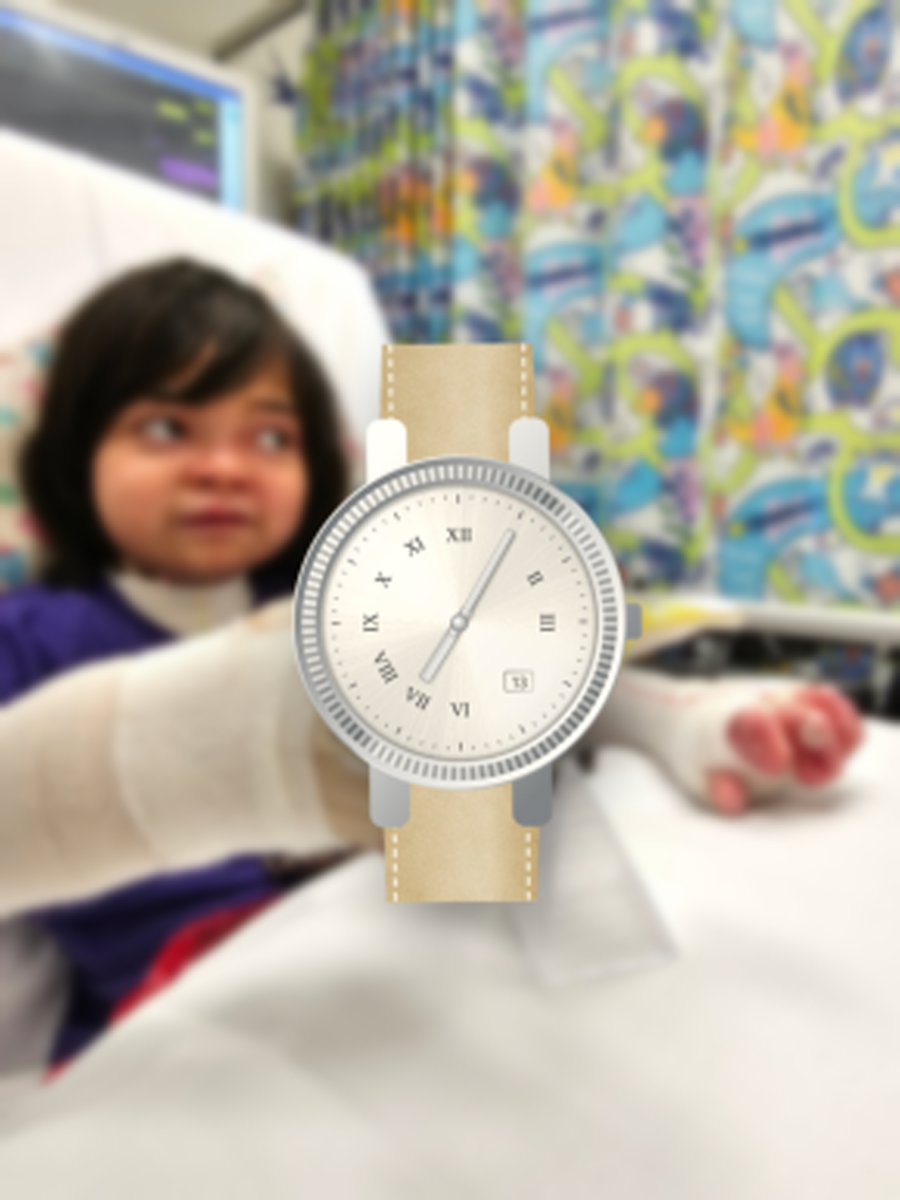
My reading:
**7:05**
